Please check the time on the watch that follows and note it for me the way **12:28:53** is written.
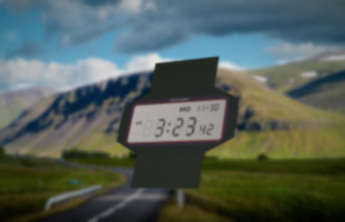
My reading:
**3:23:42**
